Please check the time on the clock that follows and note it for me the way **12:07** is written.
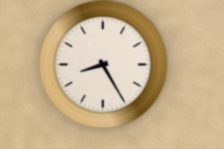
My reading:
**8:25**
